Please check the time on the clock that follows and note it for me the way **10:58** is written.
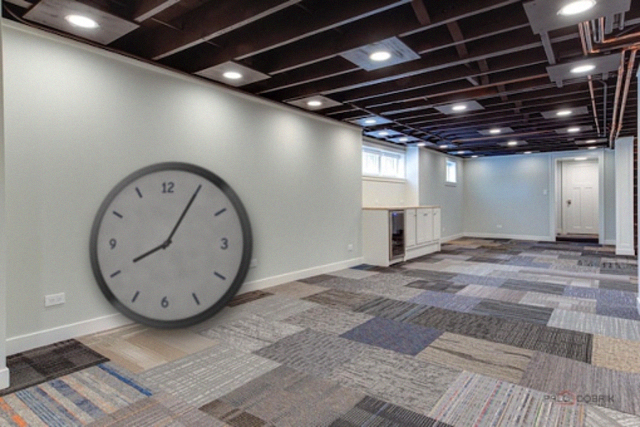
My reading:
**8:05**
